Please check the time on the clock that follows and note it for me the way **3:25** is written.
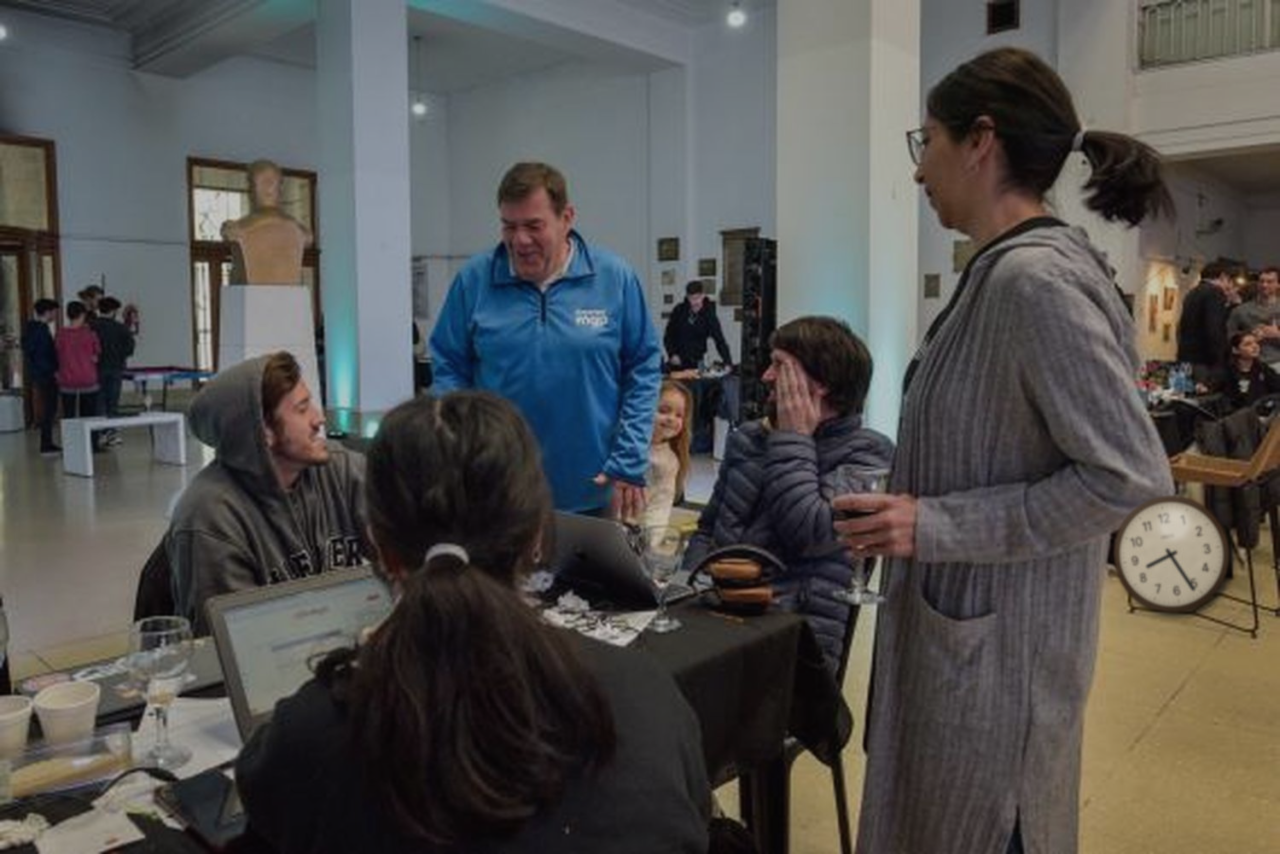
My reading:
**8:26**
